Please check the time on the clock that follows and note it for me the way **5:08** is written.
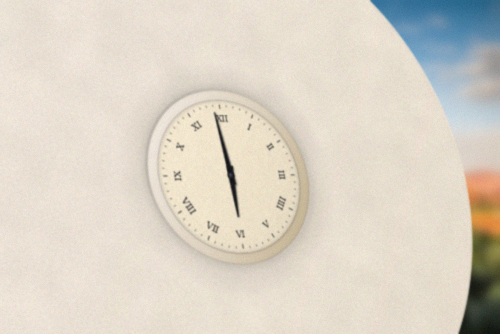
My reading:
**5:59**
